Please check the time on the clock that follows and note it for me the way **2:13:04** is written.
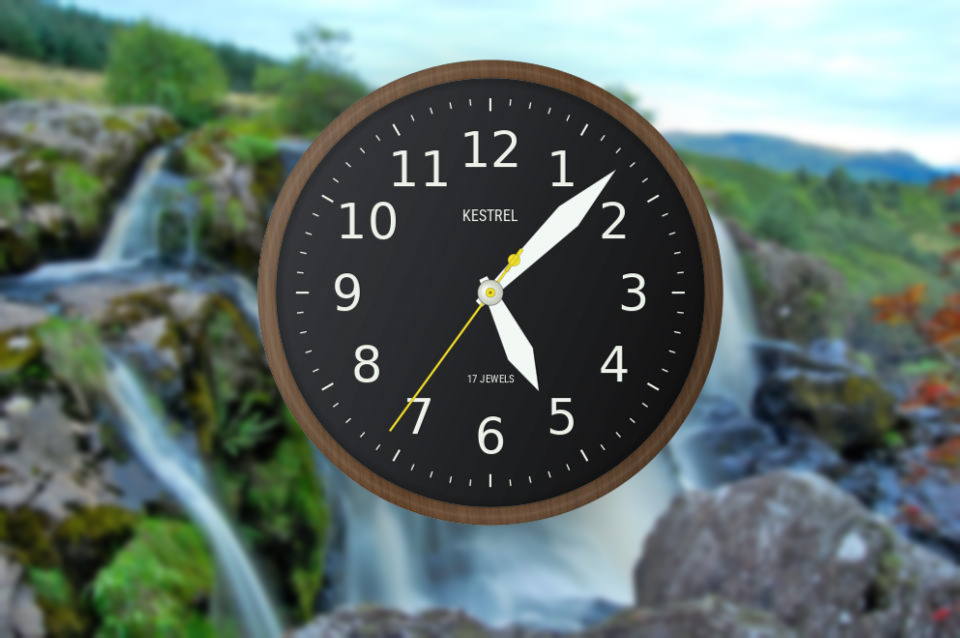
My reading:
**5:07:36**
